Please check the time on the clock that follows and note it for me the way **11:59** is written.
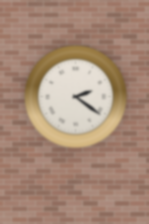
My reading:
**2:21**
